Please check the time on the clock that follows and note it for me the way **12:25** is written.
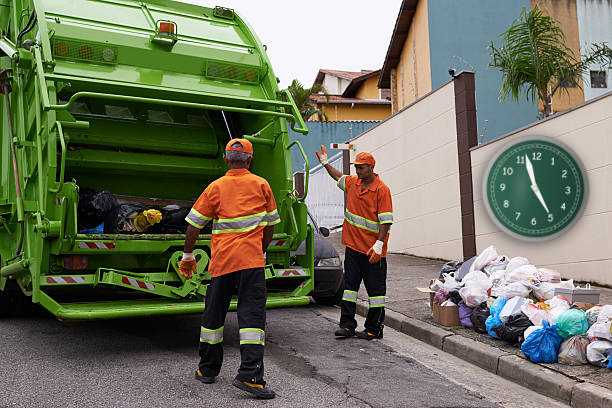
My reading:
**4:57**
